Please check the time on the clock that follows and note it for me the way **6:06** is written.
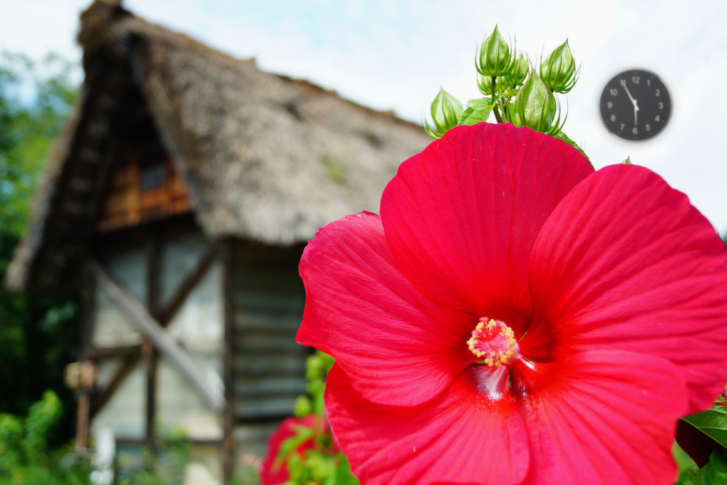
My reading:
**5:55**
